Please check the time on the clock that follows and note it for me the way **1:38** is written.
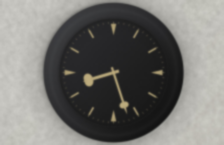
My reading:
**8:27**
